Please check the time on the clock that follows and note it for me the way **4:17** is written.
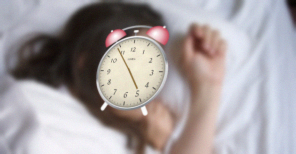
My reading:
**4:54**
